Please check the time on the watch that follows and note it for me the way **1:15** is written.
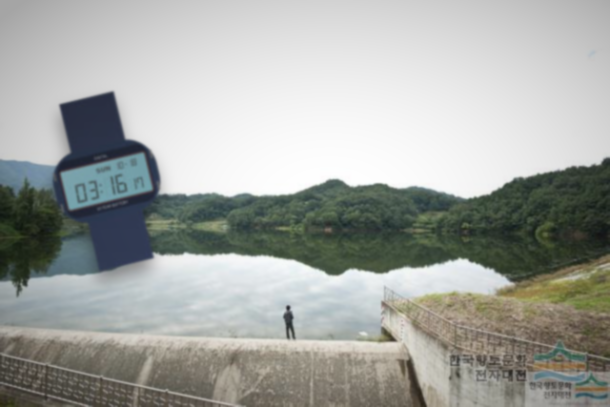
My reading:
**3:16**
